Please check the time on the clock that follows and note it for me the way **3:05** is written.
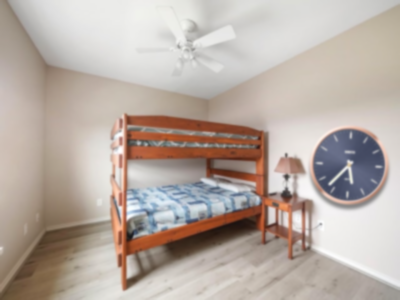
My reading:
**5:37**
